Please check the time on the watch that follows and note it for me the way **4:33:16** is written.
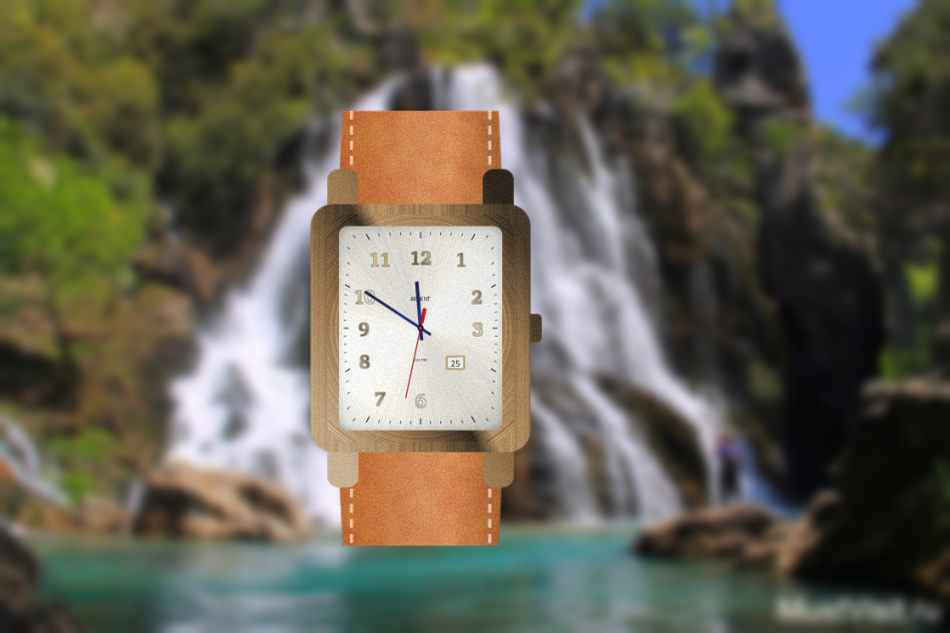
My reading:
**11:50:32**
